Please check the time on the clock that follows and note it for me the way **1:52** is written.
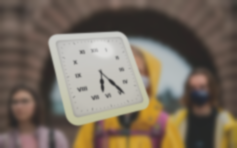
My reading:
**6:24**
